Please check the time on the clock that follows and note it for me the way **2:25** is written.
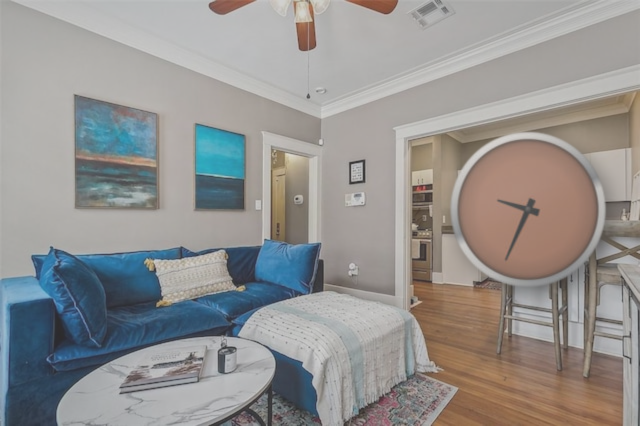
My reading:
**9:34**
